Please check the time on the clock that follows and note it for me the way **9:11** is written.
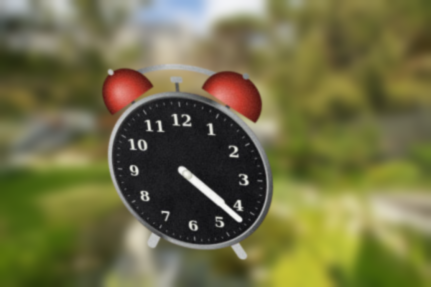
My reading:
**4:22**
